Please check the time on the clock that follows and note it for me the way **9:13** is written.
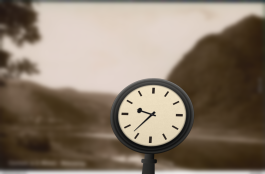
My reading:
**9:37**
